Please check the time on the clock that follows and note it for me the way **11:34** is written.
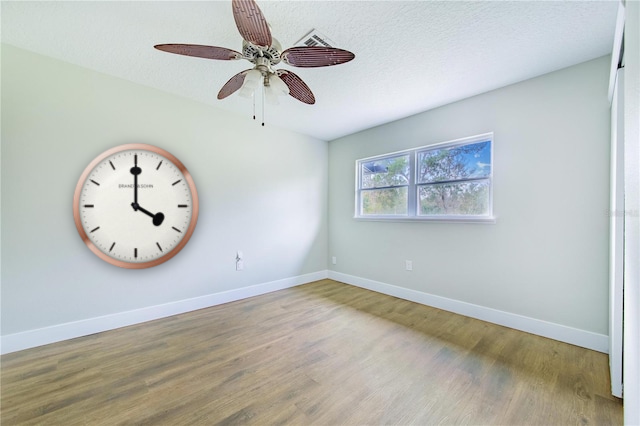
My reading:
**4:00**
